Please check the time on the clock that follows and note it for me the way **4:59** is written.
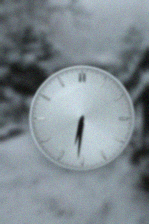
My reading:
**6:31**
